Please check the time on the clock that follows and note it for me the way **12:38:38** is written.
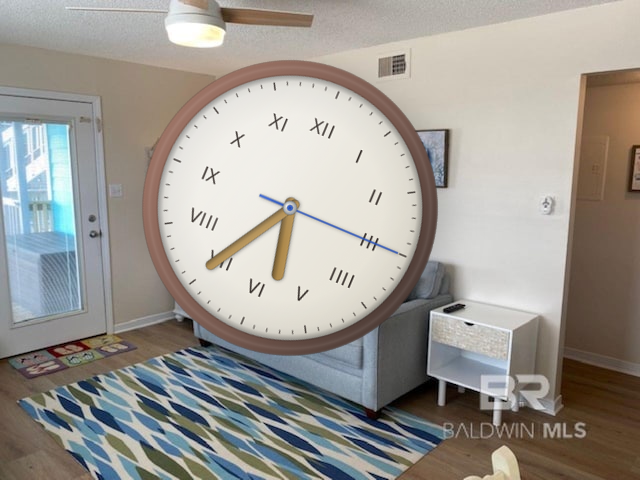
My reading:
**5:35:15**
